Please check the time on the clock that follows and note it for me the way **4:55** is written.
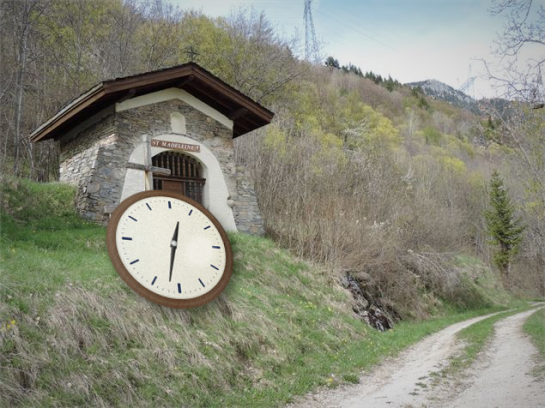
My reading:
**12:32**
